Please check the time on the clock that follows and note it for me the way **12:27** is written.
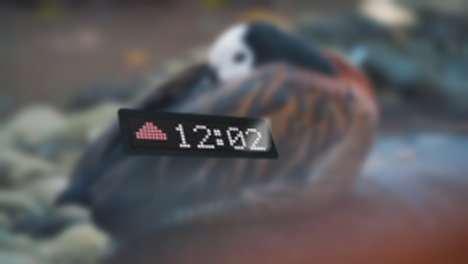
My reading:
**12:02**
